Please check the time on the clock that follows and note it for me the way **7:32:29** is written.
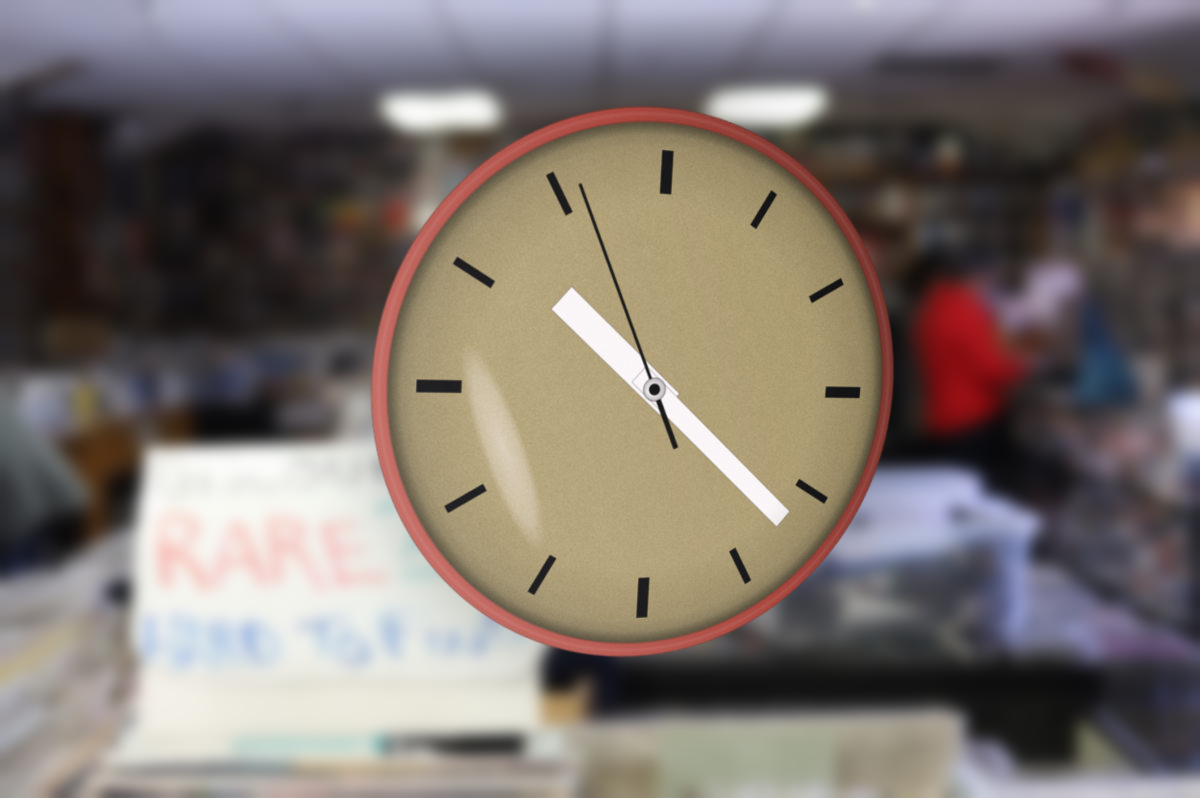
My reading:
**10:21:56**
